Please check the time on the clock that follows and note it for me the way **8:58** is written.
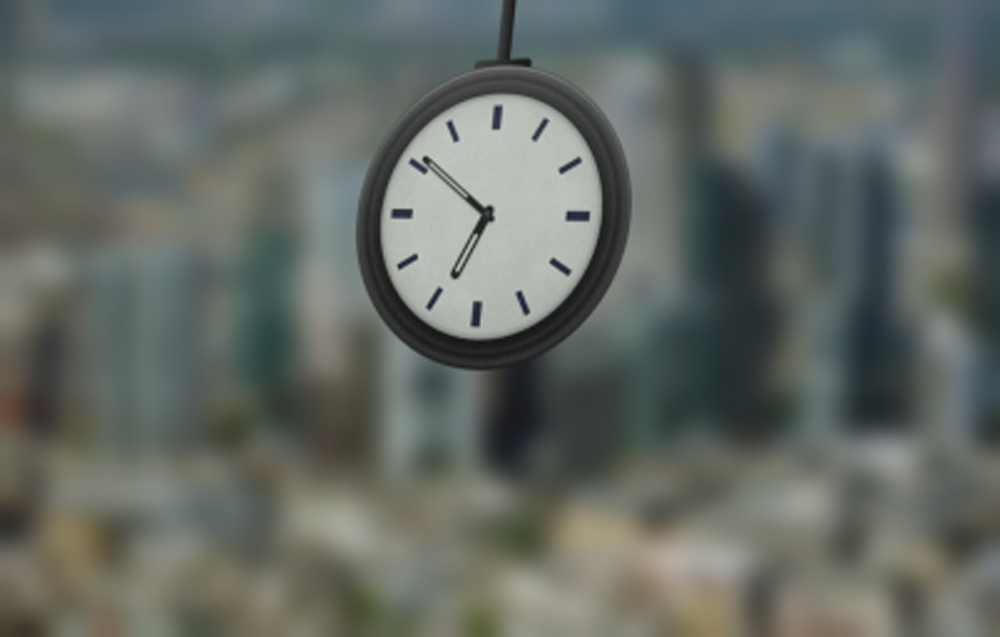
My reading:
**6:51**
